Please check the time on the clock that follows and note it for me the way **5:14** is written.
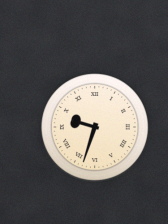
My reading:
**9:33**
